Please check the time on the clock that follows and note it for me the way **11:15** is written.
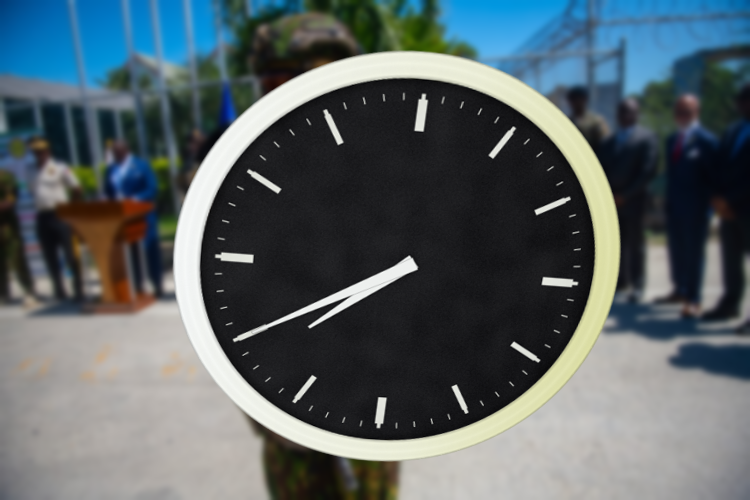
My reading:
**7:40**
